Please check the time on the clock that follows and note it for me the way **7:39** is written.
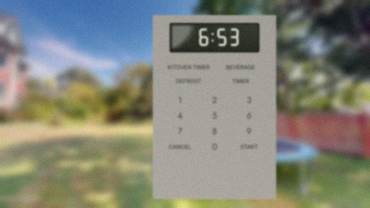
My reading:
**6:53**
